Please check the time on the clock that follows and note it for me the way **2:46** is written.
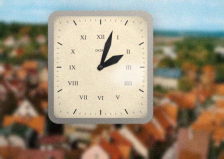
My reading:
**2:03**
